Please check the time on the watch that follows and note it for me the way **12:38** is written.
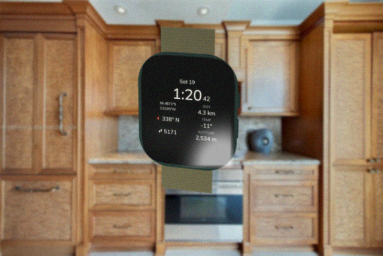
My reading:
**1:20**
